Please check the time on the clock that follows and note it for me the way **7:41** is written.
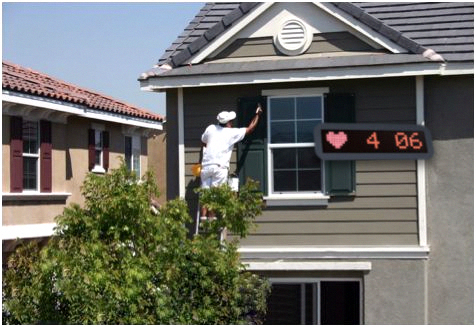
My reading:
**4:06**
